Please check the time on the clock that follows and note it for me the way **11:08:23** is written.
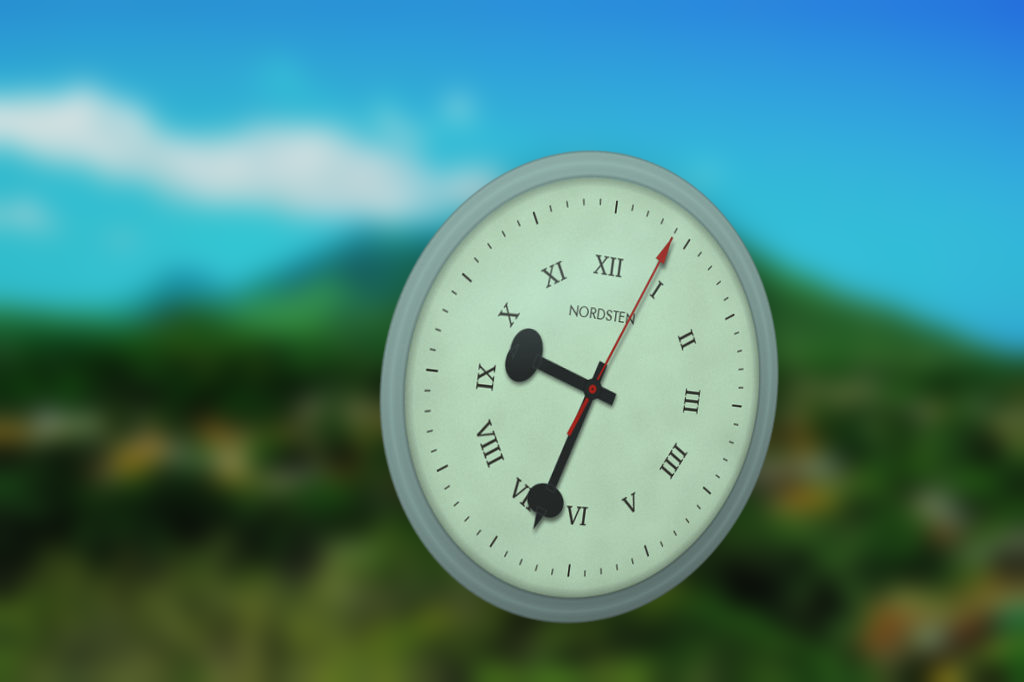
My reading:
**9:33:04**
